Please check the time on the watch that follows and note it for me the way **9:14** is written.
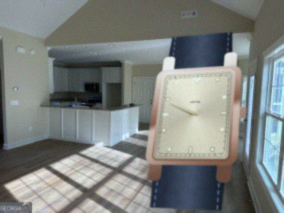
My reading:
**9:49**
